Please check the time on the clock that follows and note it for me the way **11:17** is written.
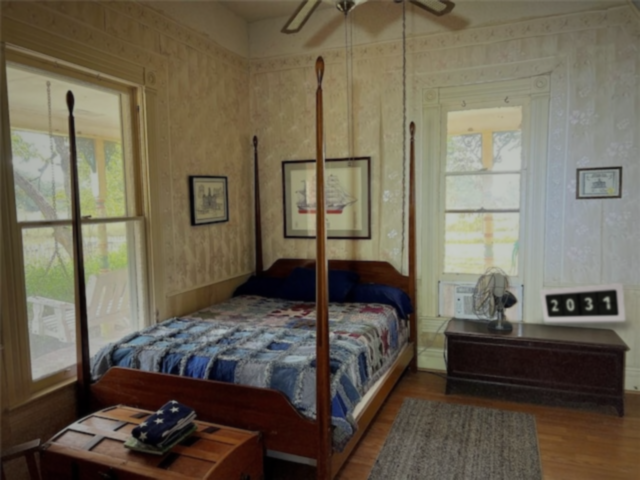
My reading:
**20:31**
